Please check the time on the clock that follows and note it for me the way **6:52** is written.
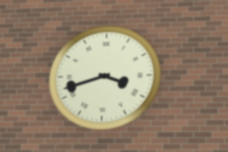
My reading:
**3:42**
